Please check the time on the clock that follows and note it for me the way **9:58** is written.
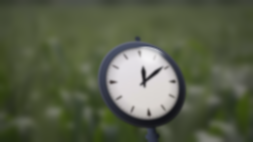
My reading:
**12:09**
